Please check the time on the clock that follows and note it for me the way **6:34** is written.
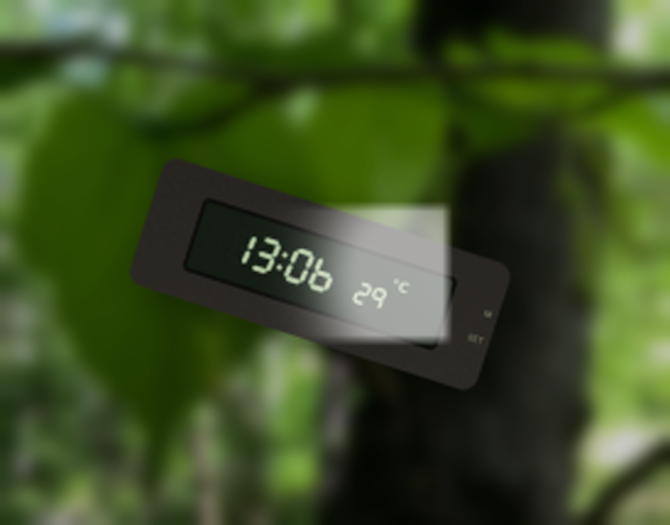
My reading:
**13:06**
